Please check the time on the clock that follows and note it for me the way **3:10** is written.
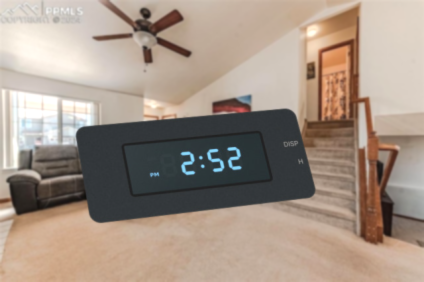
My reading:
**2:52**
